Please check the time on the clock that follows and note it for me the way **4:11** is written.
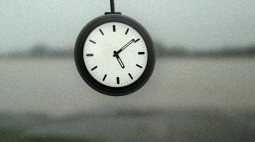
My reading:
**5:09**
